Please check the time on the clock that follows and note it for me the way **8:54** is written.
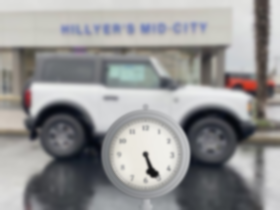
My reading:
**5:26**
